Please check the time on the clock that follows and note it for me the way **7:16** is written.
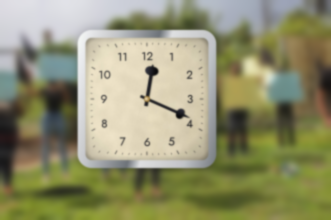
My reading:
**12:19**
